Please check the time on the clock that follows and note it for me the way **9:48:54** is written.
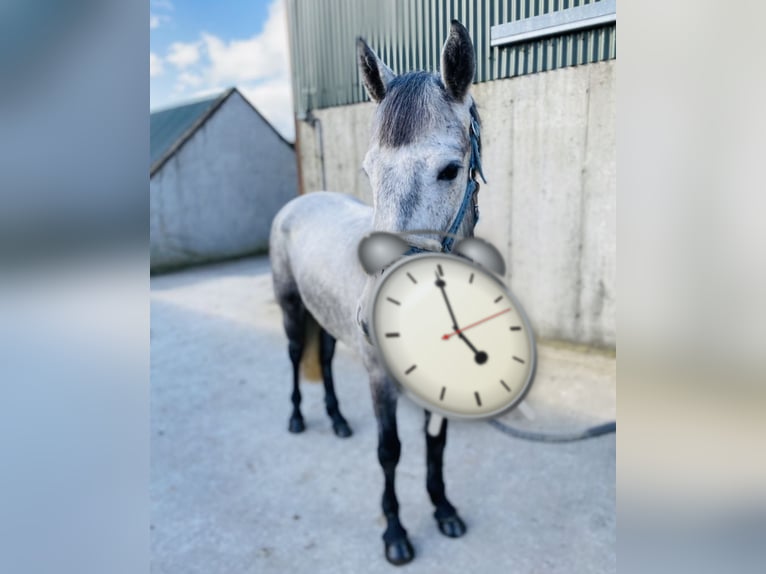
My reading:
**4:59:12**
